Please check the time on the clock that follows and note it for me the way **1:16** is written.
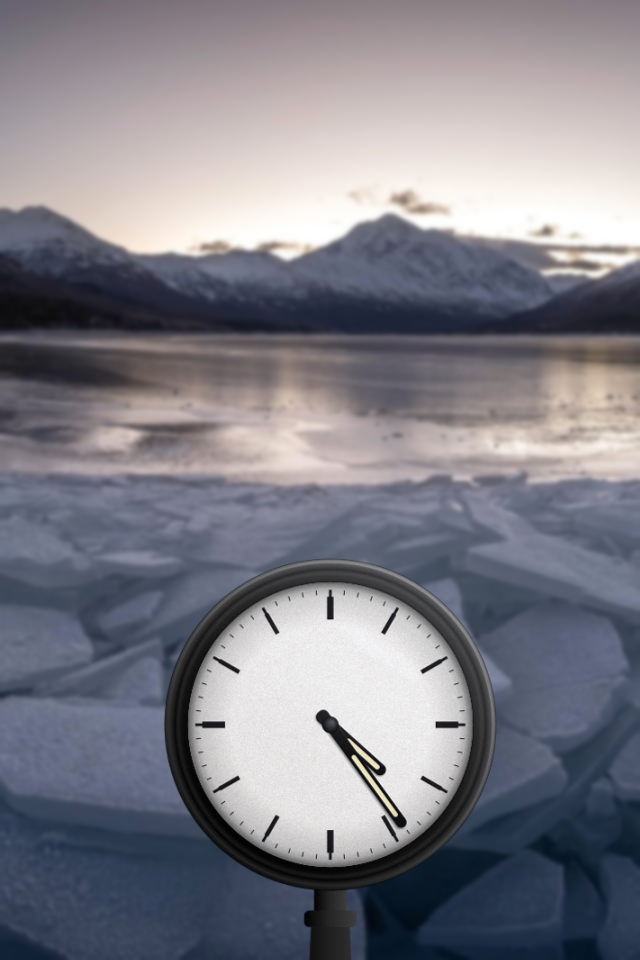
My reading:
**4:24**
